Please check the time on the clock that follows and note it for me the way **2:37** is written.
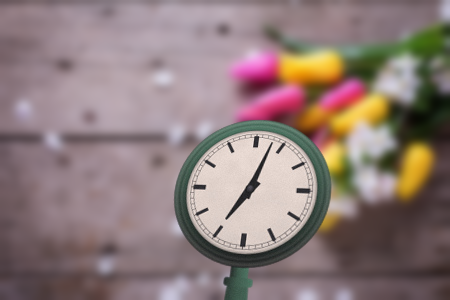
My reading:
**7:03**
